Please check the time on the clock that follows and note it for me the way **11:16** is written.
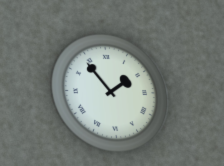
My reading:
**1:54**
